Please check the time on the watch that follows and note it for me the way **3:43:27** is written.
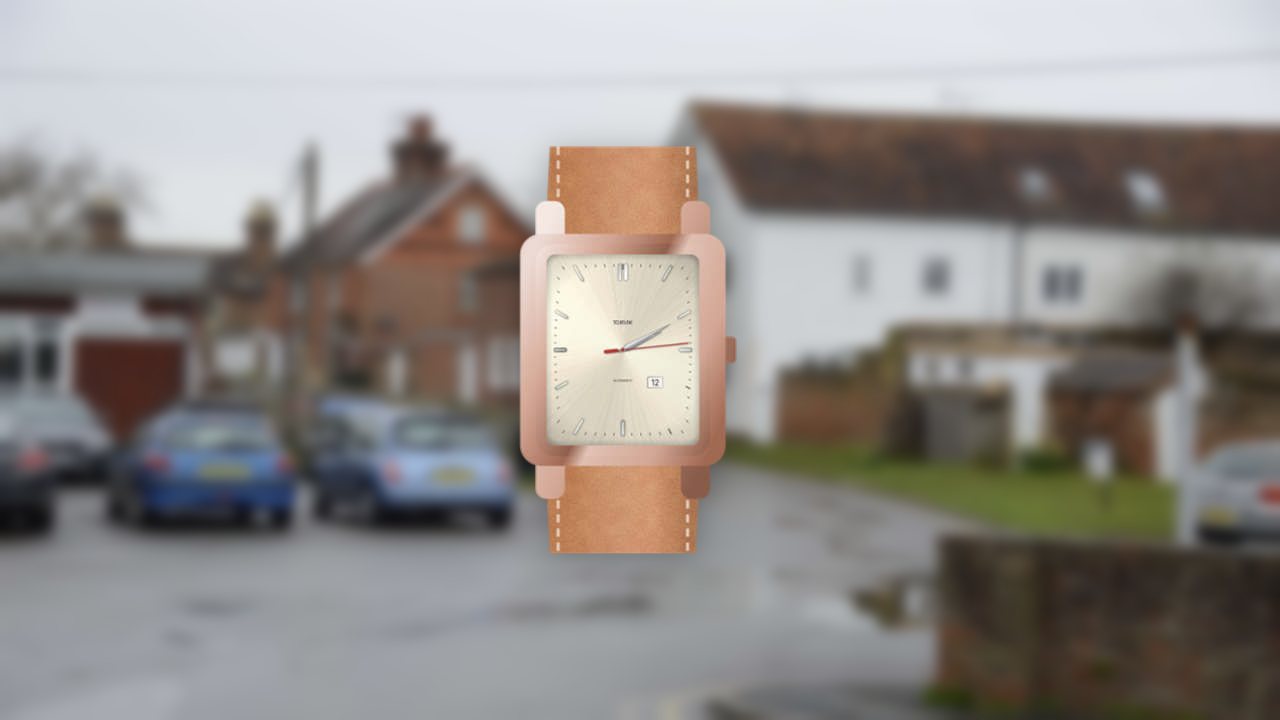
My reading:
**2:10:14**
